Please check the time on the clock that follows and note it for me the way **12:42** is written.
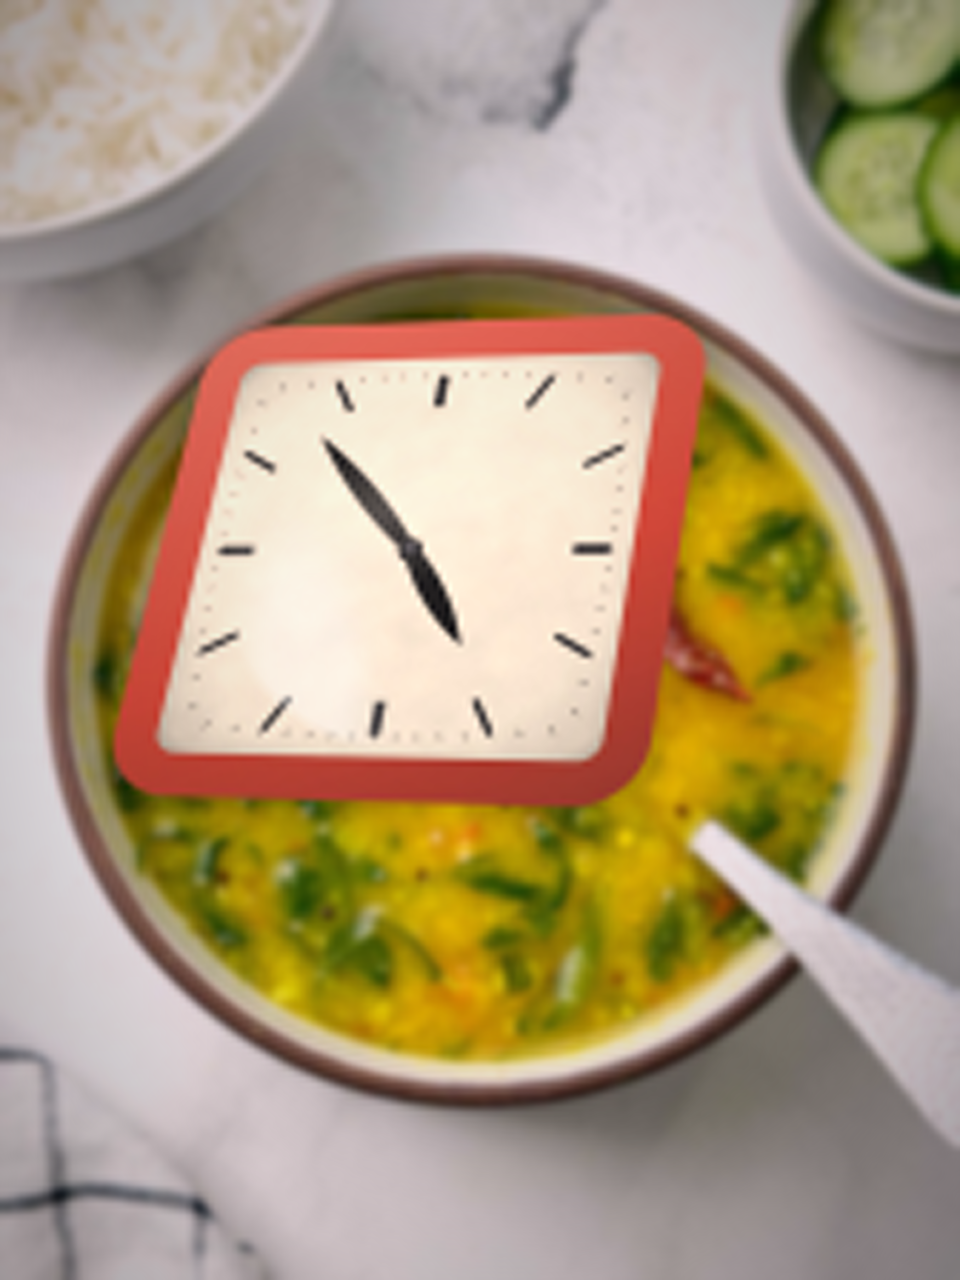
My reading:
**4:53**
